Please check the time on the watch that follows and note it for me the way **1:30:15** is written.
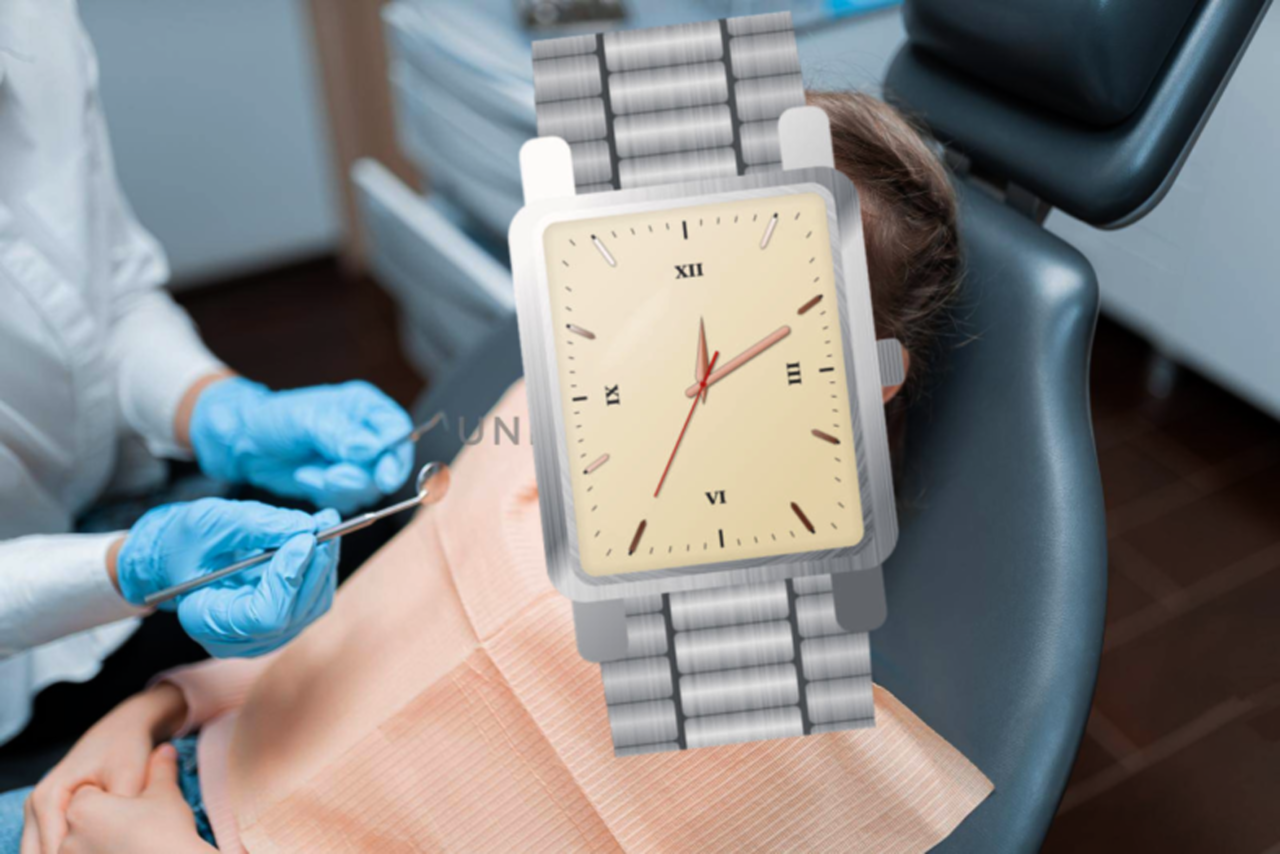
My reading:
**12:10:35**
